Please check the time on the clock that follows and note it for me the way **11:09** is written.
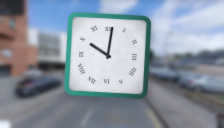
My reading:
**10:01**
